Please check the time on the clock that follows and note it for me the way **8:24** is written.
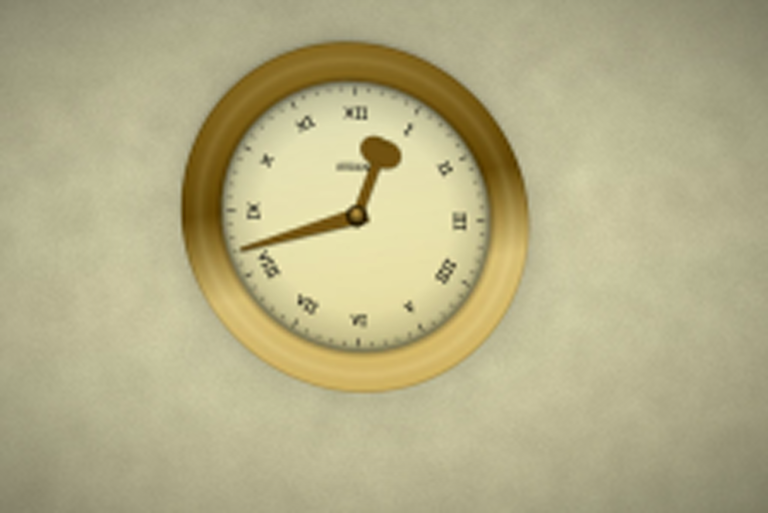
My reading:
**12:42**
